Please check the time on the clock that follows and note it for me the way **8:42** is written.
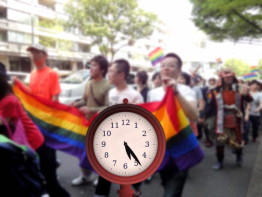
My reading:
**5:24**
